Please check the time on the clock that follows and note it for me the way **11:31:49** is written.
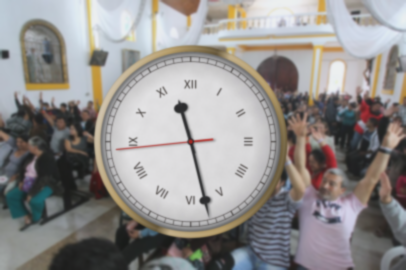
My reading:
**11:27:44**
